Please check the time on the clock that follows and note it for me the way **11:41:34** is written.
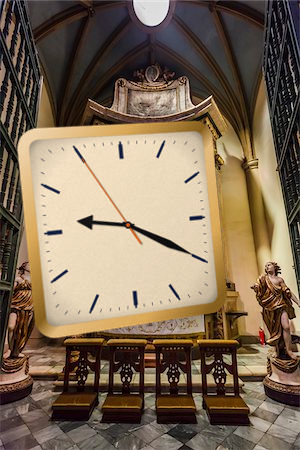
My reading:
**9:19:55**
